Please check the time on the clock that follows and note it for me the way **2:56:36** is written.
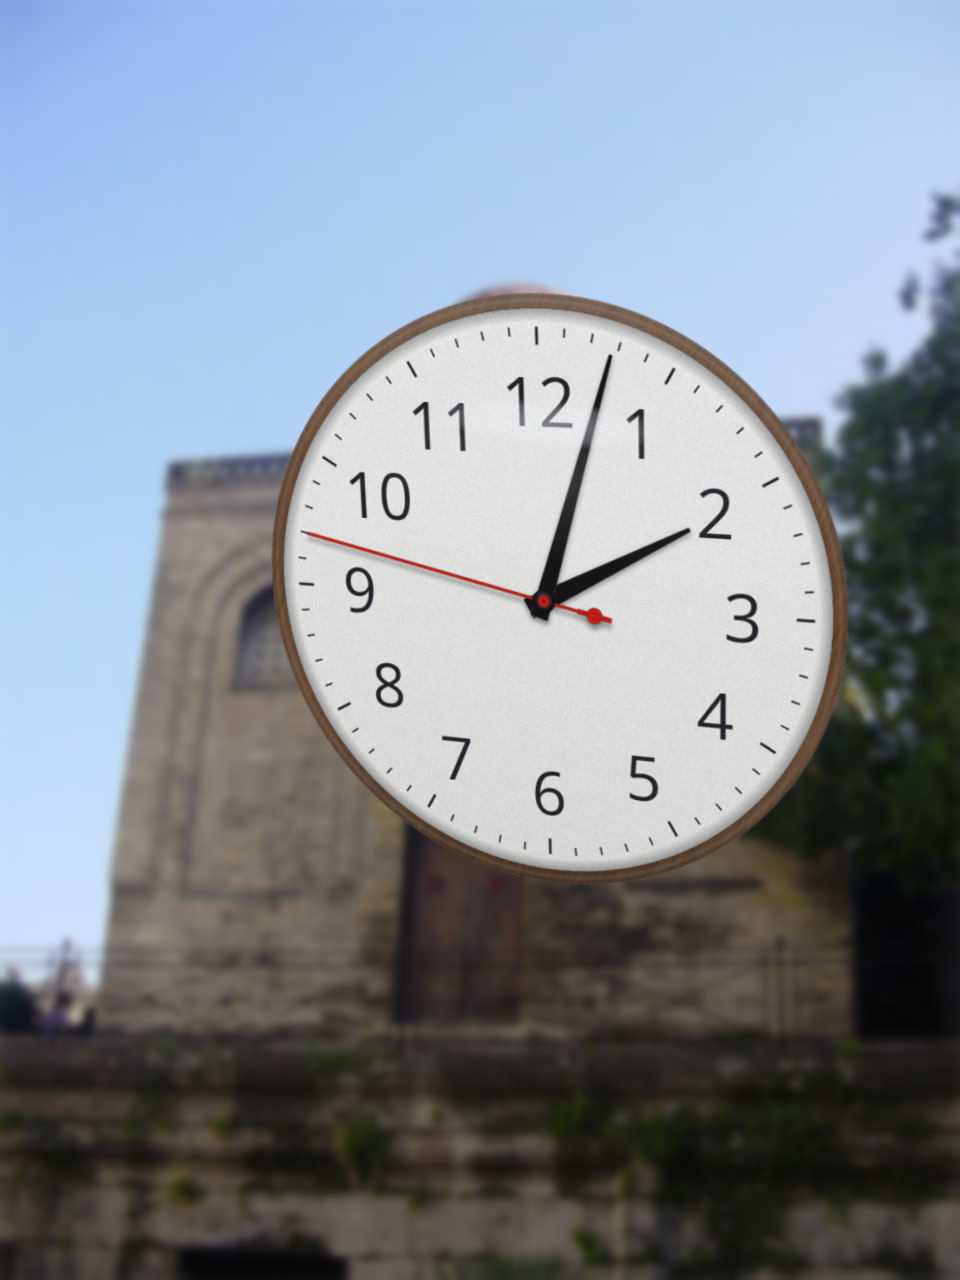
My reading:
**2:02:47**
